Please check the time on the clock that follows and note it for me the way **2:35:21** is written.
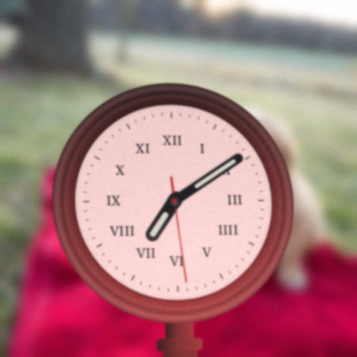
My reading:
**7:09:29**
